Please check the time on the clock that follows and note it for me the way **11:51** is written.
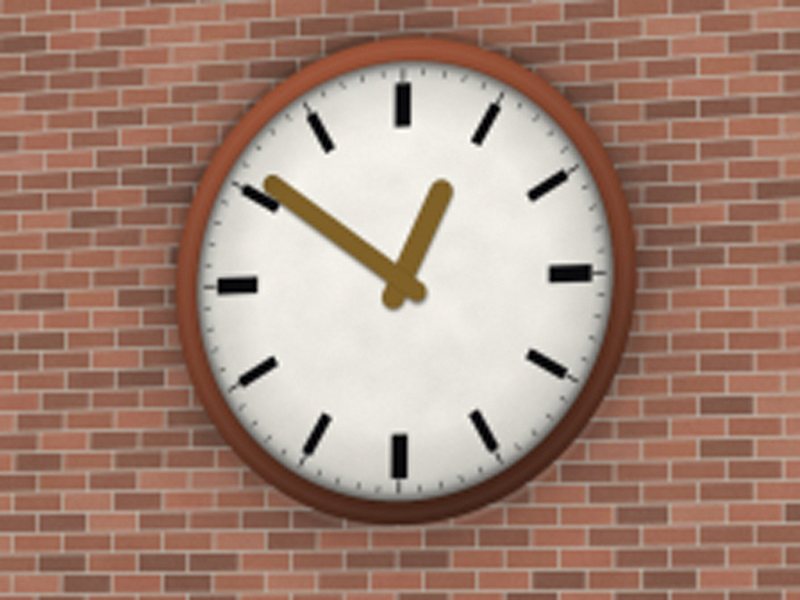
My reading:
**12:51**
